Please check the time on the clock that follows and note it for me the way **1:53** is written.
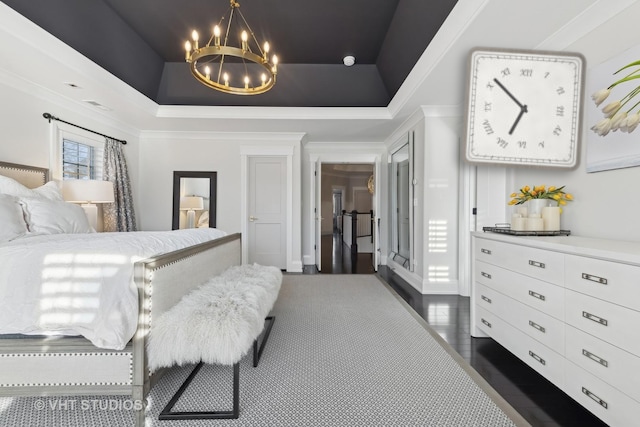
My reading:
**6:52**
